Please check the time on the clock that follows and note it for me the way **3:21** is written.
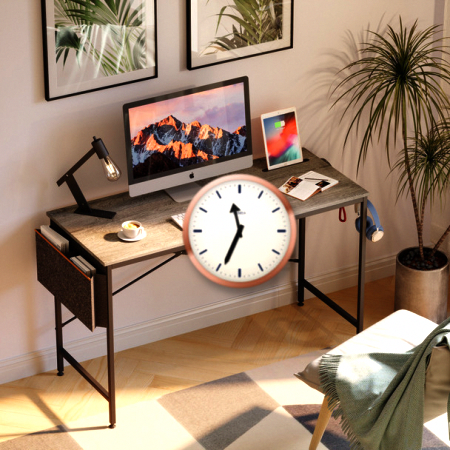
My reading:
**11:34**
